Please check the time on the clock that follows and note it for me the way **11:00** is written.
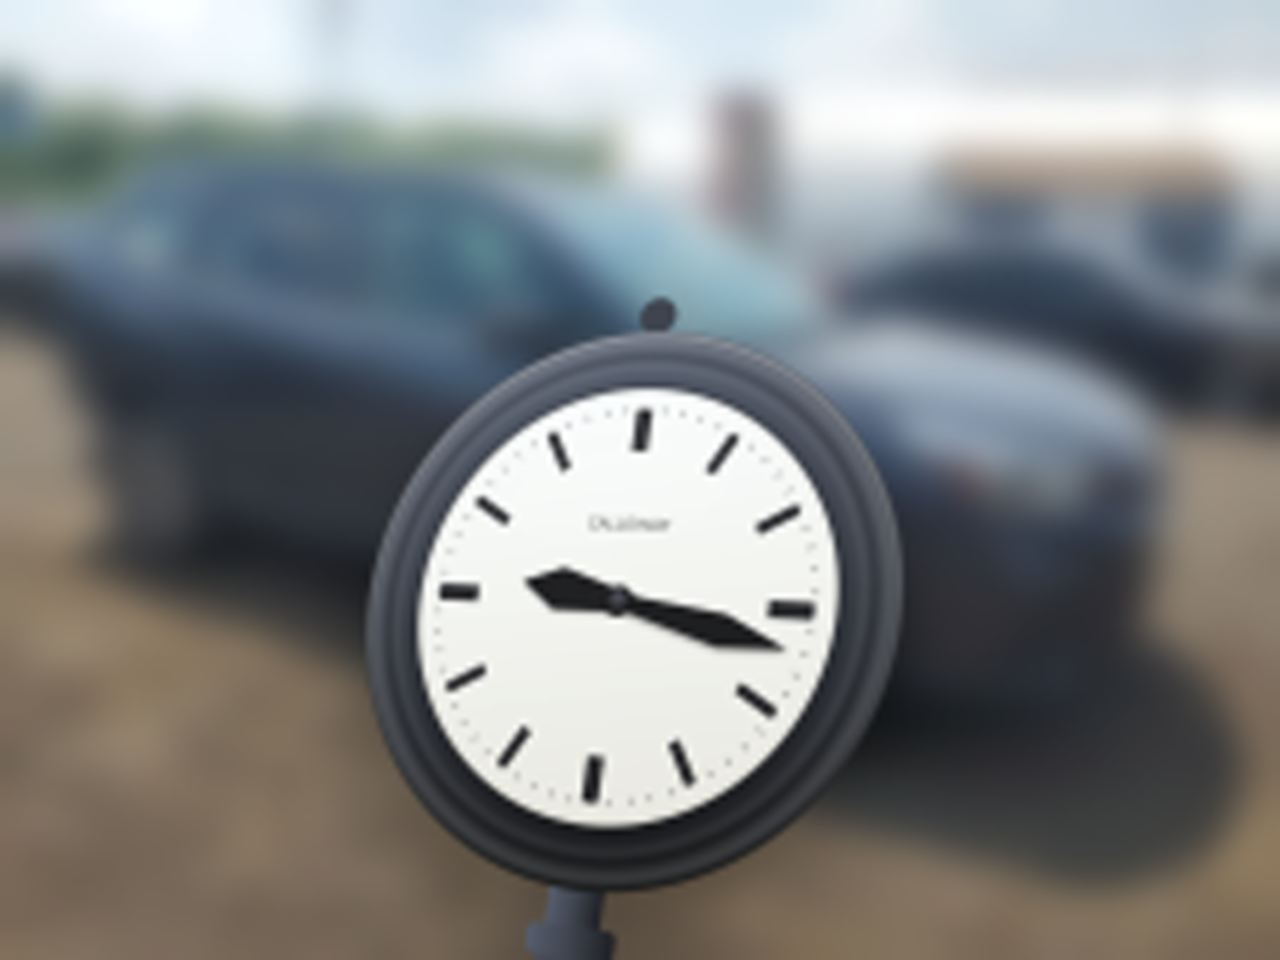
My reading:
**9:17**
